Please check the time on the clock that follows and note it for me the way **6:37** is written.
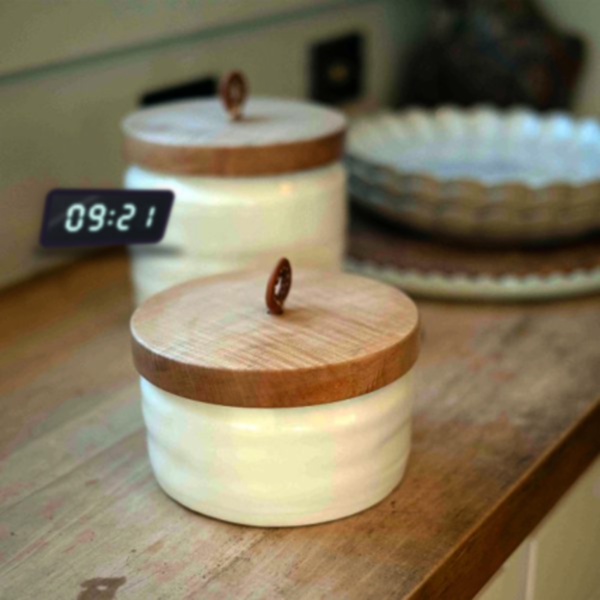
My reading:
**9:21**
